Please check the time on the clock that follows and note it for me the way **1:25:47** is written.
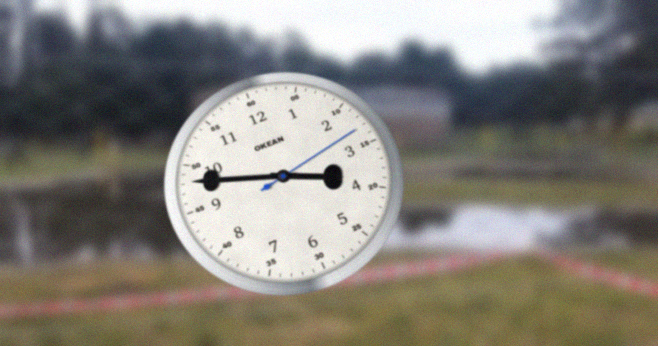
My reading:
**3:48:13**
